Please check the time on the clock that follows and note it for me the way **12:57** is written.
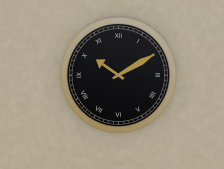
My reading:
**10:10**
